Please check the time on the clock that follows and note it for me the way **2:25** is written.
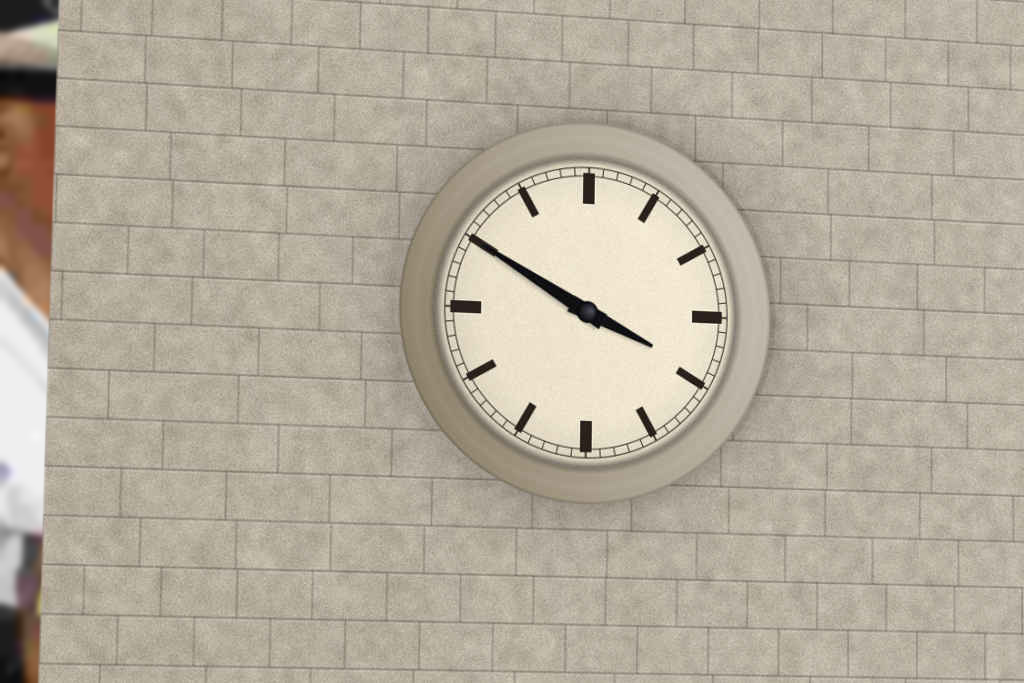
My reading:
**3:50**
